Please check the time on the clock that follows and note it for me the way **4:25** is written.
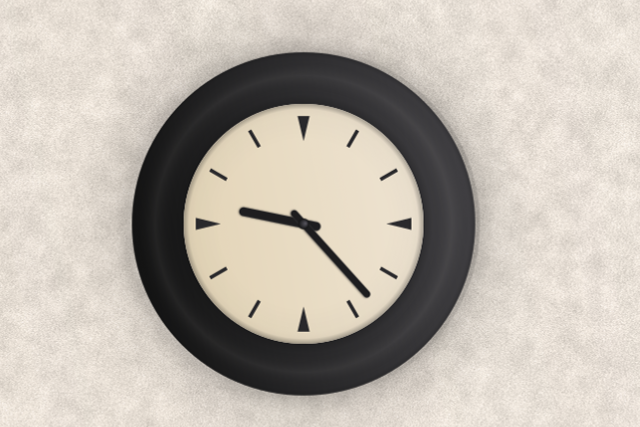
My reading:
**9:23**
